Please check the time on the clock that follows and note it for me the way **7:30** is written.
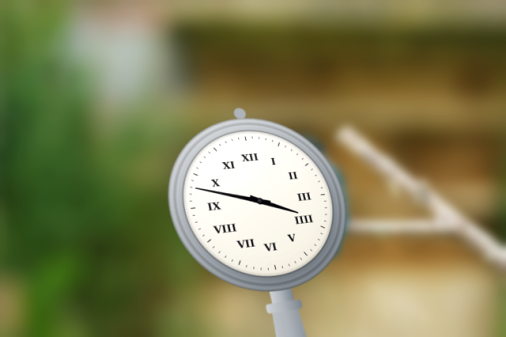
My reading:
**3:48**
